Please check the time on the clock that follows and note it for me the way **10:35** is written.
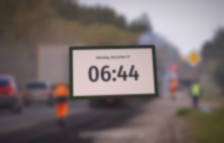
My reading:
**6:44**
